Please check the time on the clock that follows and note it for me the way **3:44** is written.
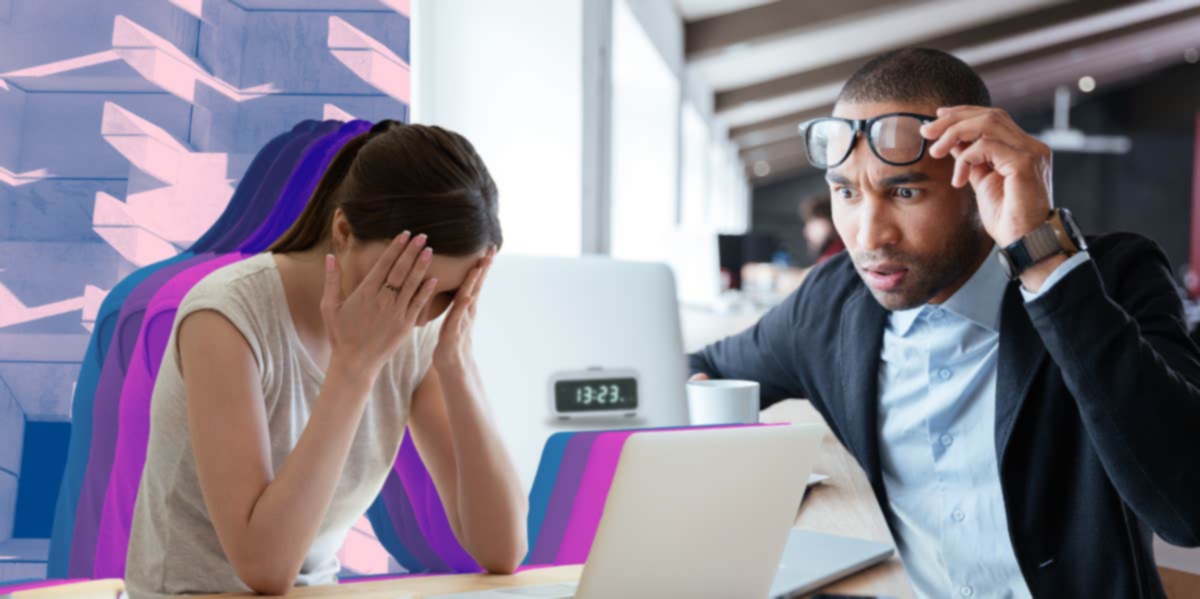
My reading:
**13:23**
